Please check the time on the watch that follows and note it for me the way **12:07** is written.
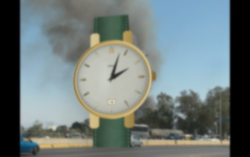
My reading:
**2:03**
